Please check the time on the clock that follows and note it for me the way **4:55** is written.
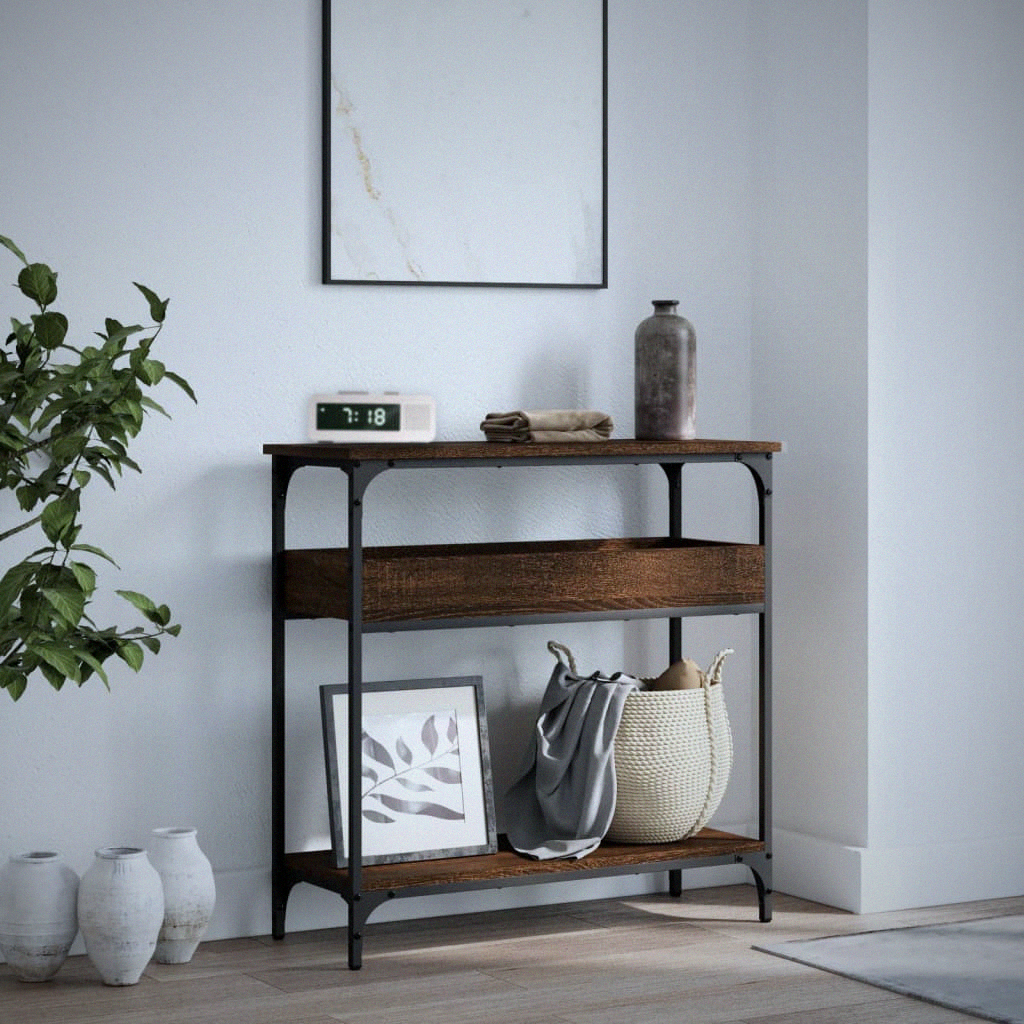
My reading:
**7:18**
